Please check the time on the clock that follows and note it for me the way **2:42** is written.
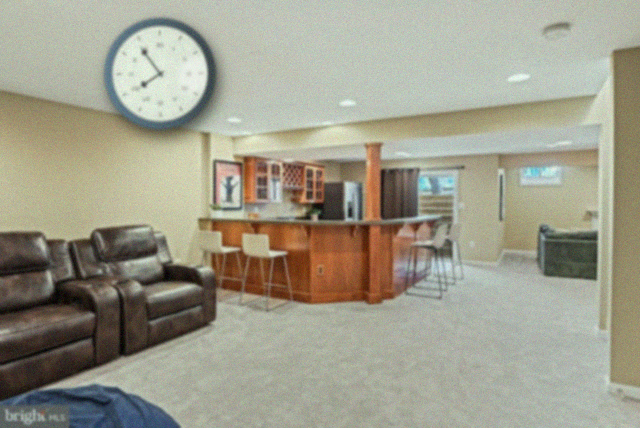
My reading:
**7:54**
